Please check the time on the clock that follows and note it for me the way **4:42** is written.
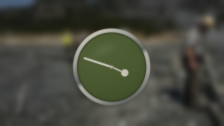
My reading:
**3:48**
